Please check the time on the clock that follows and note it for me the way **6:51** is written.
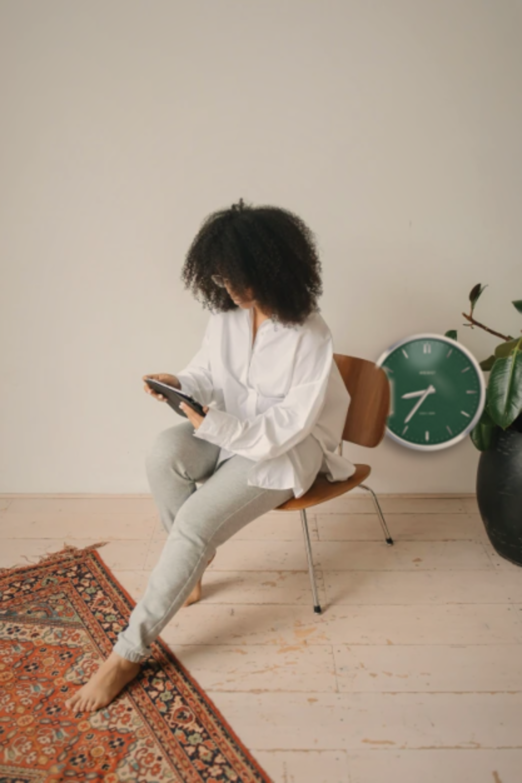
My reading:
**8:36**
